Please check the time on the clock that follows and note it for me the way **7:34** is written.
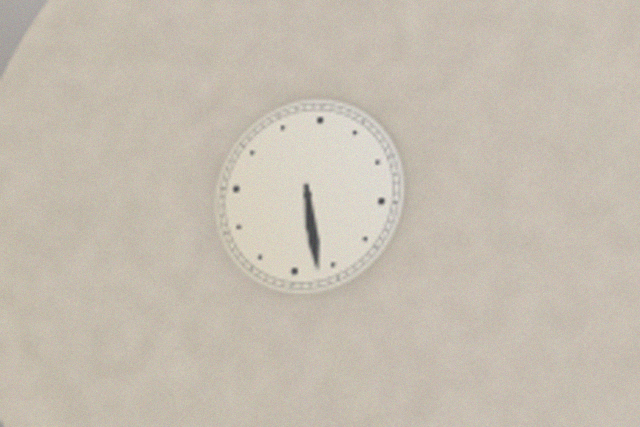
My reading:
**5:27**
